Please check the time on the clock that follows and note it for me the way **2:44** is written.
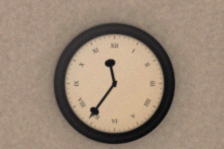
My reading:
**11:36**
